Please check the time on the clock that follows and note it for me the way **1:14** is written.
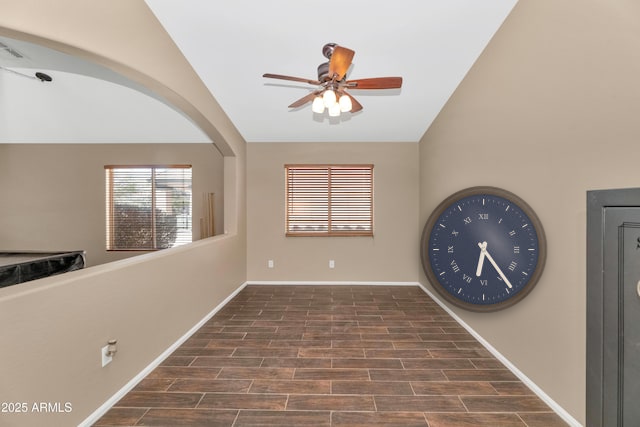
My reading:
**6:24**
